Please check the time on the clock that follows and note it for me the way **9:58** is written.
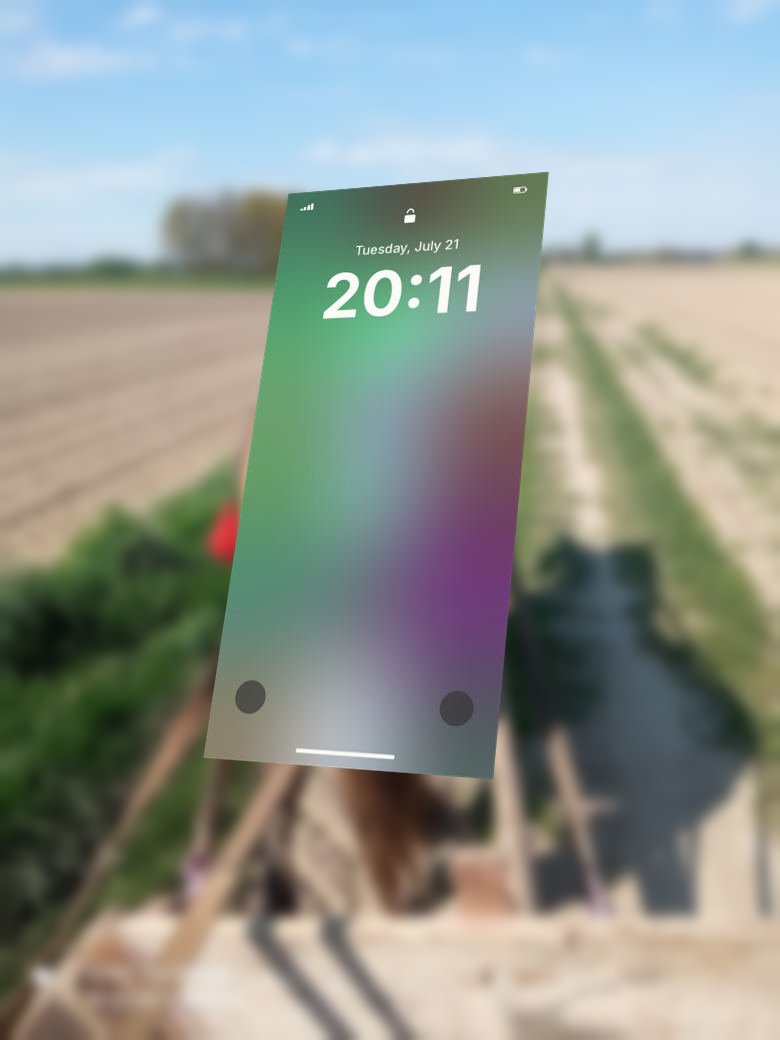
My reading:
**20:11**
